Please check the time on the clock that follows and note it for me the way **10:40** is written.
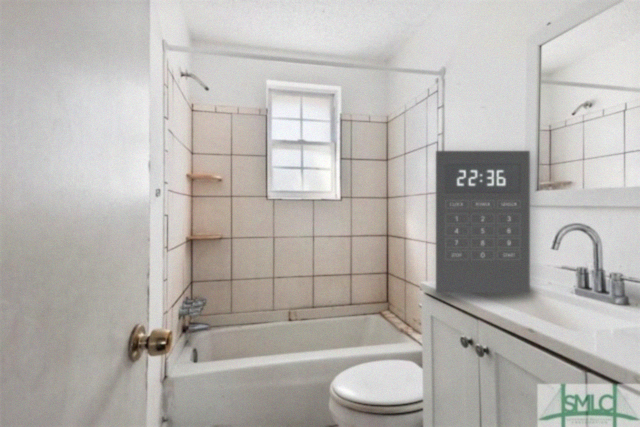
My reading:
**22:36**
